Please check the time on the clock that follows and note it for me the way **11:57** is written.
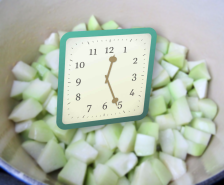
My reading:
**12:26**
